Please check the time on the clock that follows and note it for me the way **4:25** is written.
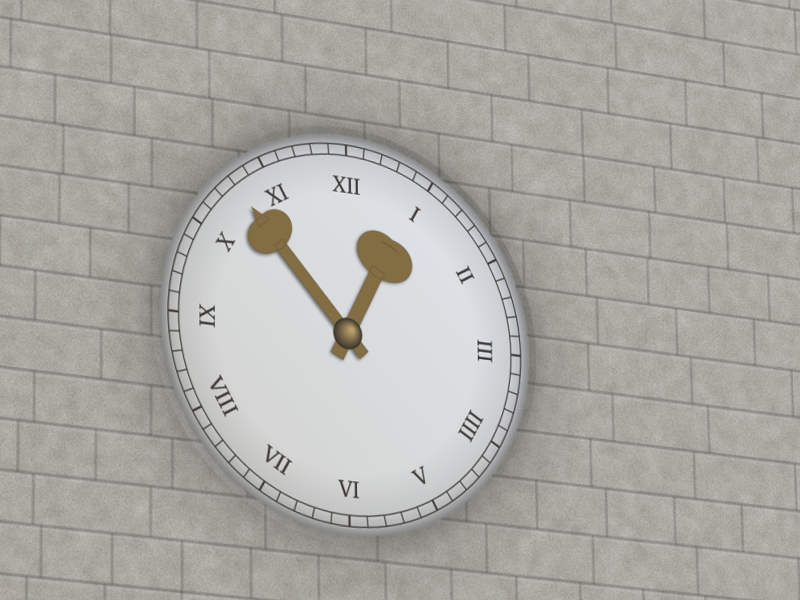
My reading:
**12:53**
